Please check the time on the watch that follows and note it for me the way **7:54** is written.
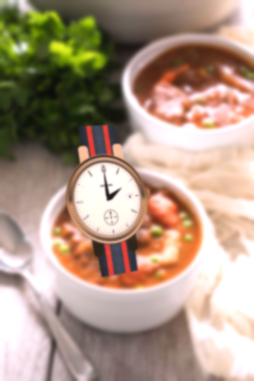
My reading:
**2:00**
